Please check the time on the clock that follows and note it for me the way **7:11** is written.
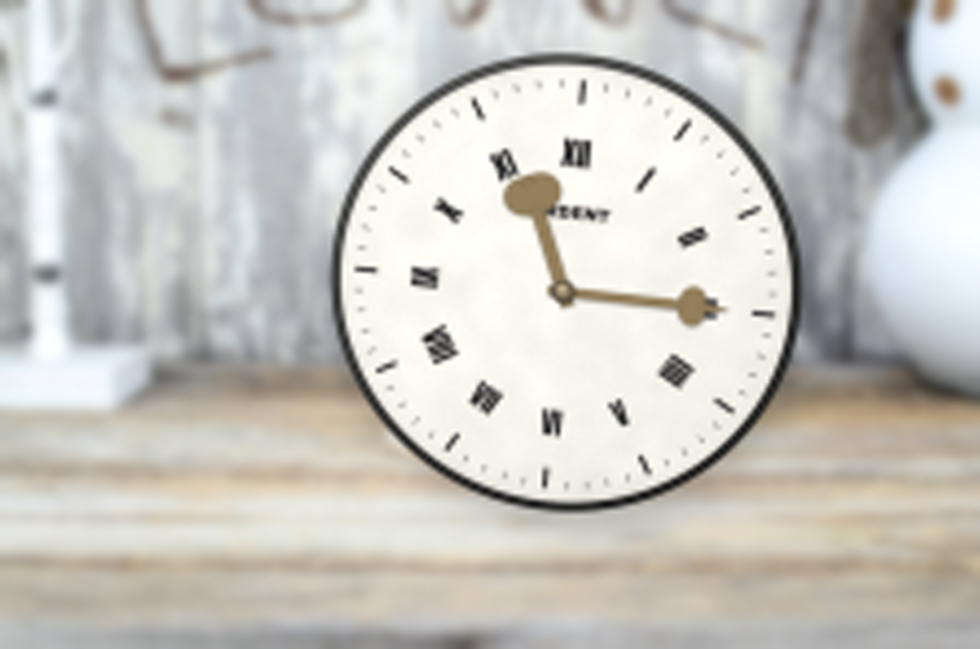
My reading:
**11:15**
